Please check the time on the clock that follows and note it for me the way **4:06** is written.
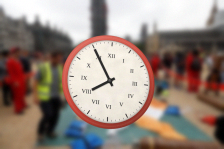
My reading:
**7:55**
